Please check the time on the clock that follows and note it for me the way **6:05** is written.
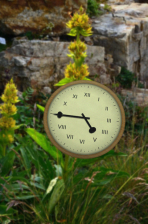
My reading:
**4:45**
